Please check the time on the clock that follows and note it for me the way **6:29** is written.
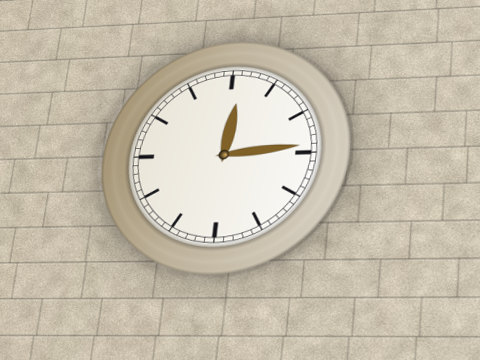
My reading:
**12:14**
